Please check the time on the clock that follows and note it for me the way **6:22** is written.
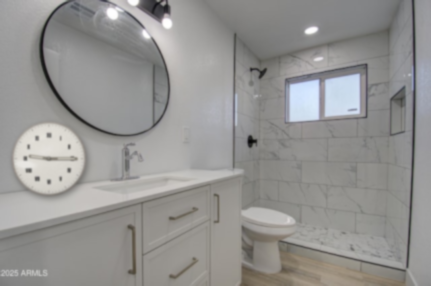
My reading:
**9:15**
